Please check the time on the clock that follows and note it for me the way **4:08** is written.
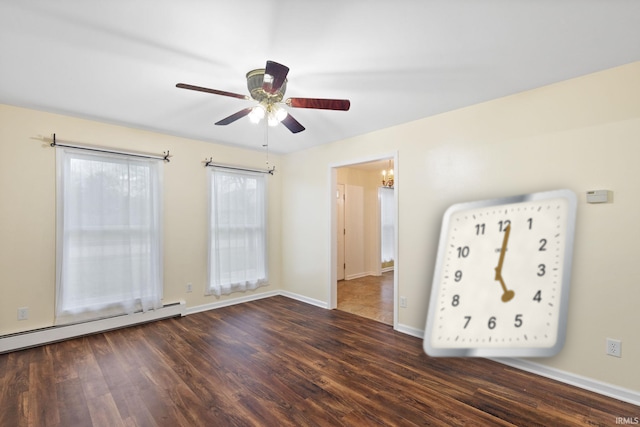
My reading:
**5:01**
